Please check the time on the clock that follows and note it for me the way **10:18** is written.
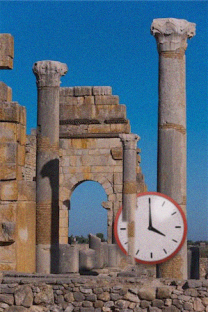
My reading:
**4:00**
